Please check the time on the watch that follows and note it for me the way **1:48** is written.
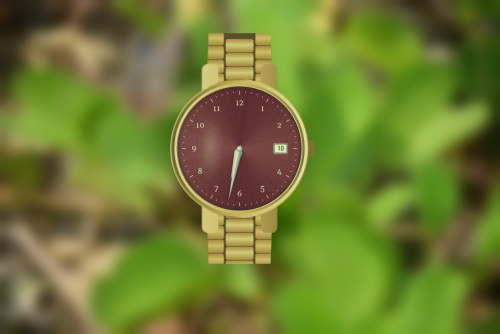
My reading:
**6:32**
